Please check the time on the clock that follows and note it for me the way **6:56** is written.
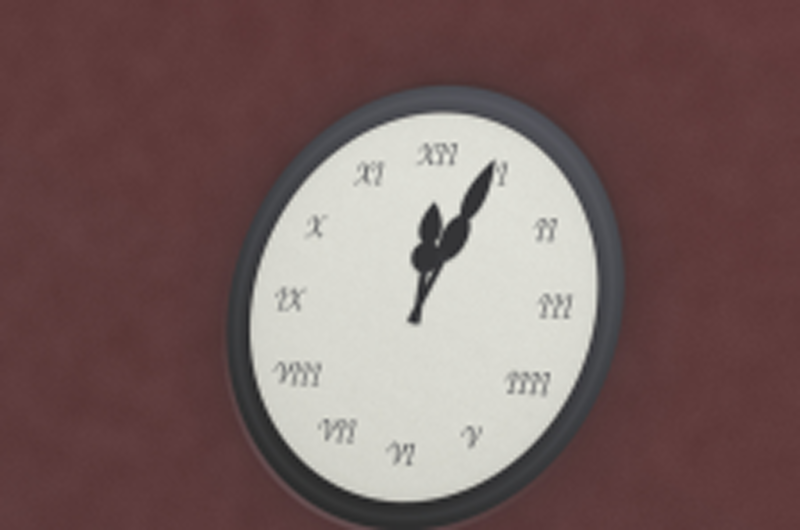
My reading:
**12:04**
